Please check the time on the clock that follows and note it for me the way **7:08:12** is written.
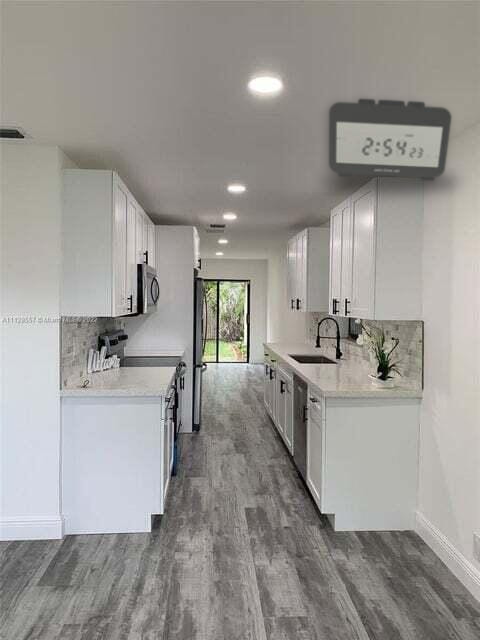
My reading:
**2:54:23**
